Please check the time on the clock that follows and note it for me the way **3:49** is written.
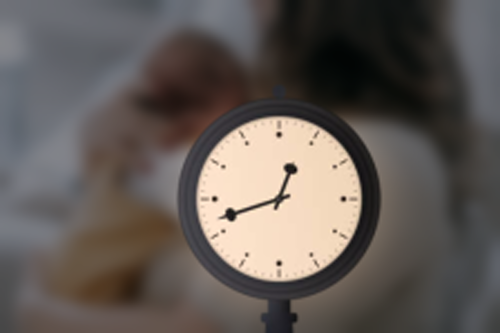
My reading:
**12:42**
